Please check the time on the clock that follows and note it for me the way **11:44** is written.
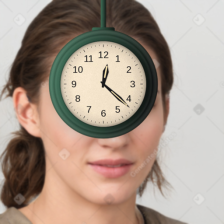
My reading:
**12:22**
